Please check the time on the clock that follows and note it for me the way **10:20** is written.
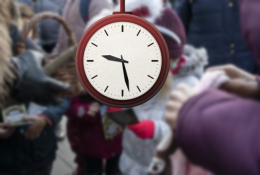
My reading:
**9:28**
